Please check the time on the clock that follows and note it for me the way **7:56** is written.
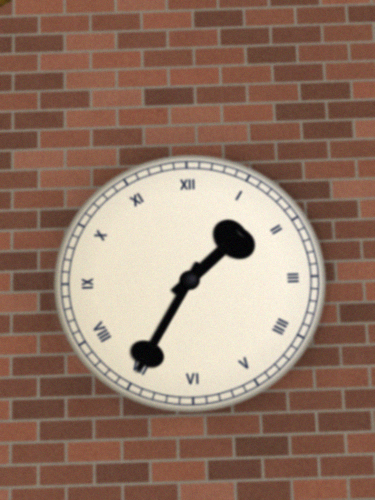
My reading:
**1:35**
